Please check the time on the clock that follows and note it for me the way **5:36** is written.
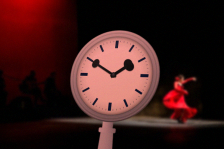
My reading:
**1:50**
